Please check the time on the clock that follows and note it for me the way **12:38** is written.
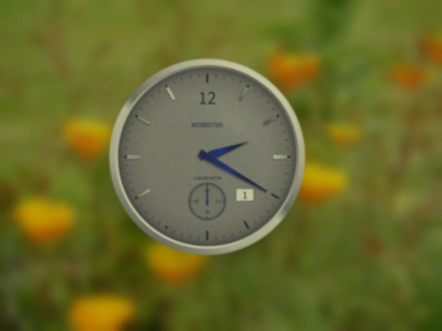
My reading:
**2:20**
